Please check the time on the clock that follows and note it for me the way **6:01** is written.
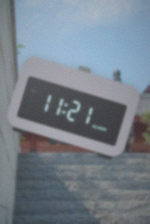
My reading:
**11:21**
